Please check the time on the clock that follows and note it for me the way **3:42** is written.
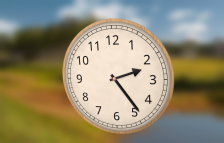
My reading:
**2:24**
